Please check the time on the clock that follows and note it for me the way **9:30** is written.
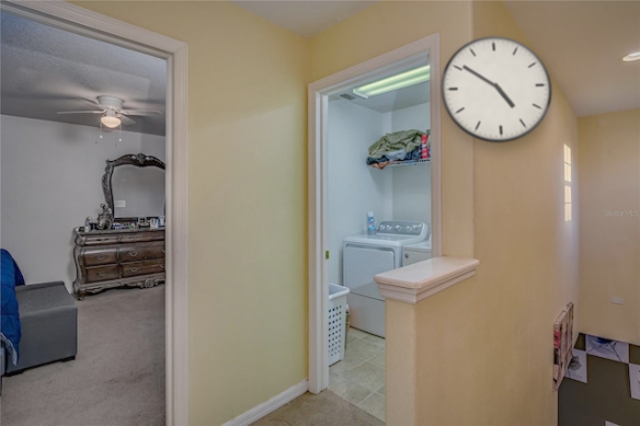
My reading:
**4:51**
